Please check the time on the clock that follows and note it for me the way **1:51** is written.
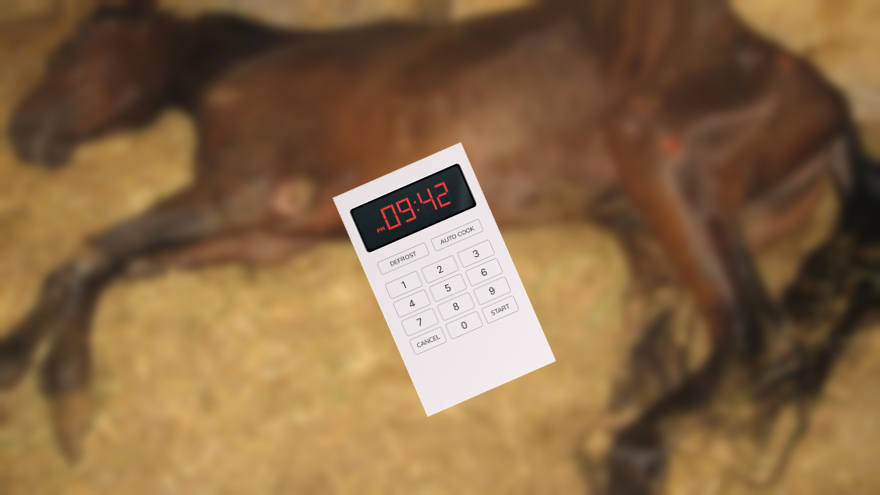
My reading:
**9:42**
